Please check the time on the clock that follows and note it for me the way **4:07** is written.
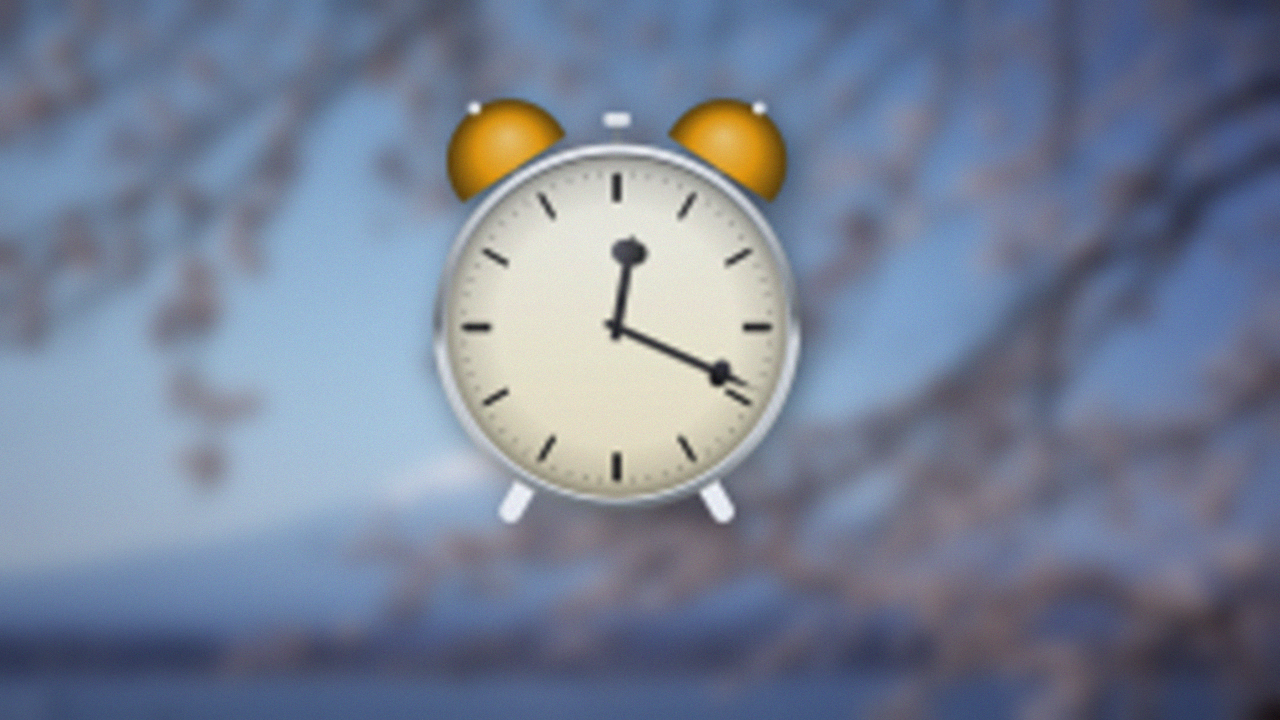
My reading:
**12:19**
